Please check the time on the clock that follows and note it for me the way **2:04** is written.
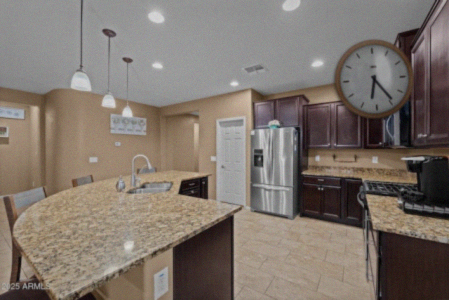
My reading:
**6:24**
